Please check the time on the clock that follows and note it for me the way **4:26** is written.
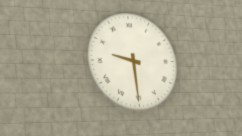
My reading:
**9:30**
